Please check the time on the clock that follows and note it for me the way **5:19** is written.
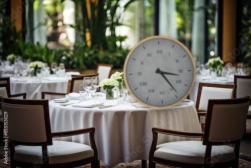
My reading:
**3:24**
